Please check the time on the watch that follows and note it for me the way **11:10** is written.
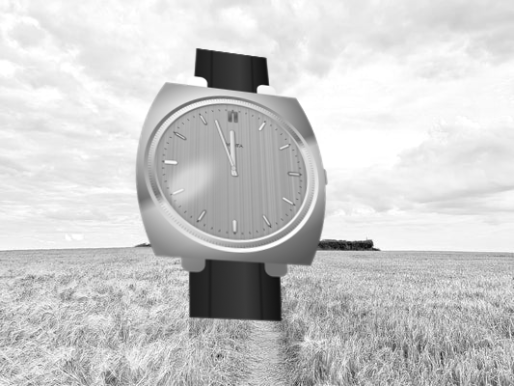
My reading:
**11:57**
